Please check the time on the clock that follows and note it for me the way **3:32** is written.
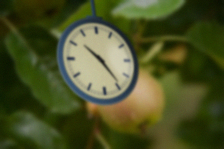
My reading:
**10:24**
